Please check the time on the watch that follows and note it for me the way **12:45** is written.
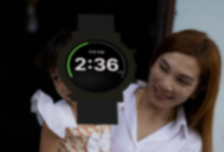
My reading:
**2:36**
